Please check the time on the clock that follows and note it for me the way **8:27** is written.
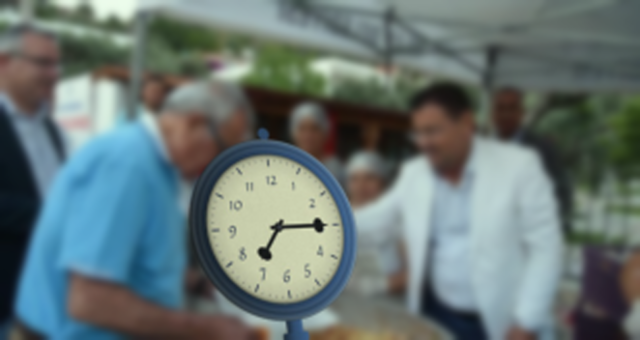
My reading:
**7:15**
